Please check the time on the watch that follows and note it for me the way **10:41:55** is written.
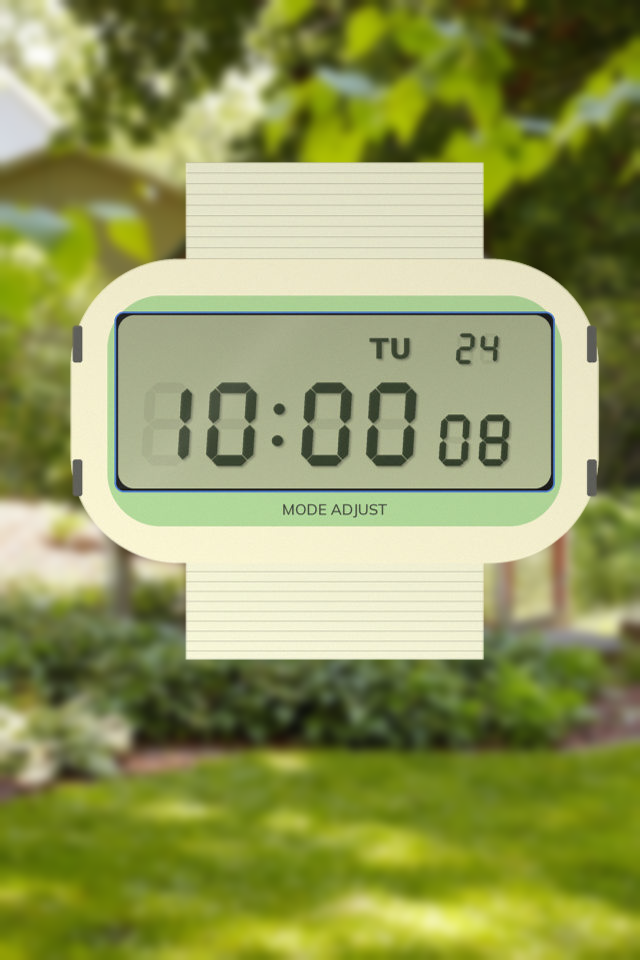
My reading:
**10:00:08**
